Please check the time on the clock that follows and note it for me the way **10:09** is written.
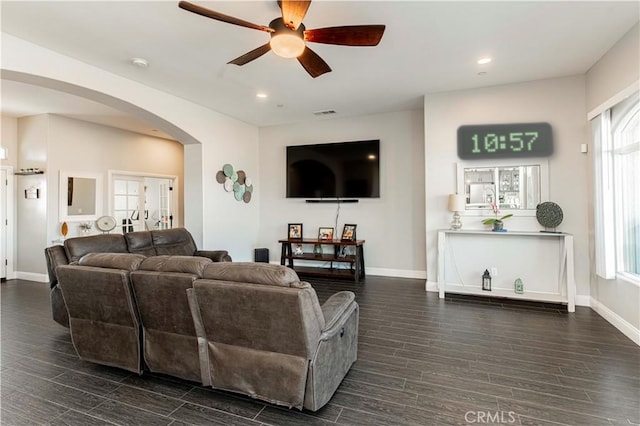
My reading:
**10:57**
